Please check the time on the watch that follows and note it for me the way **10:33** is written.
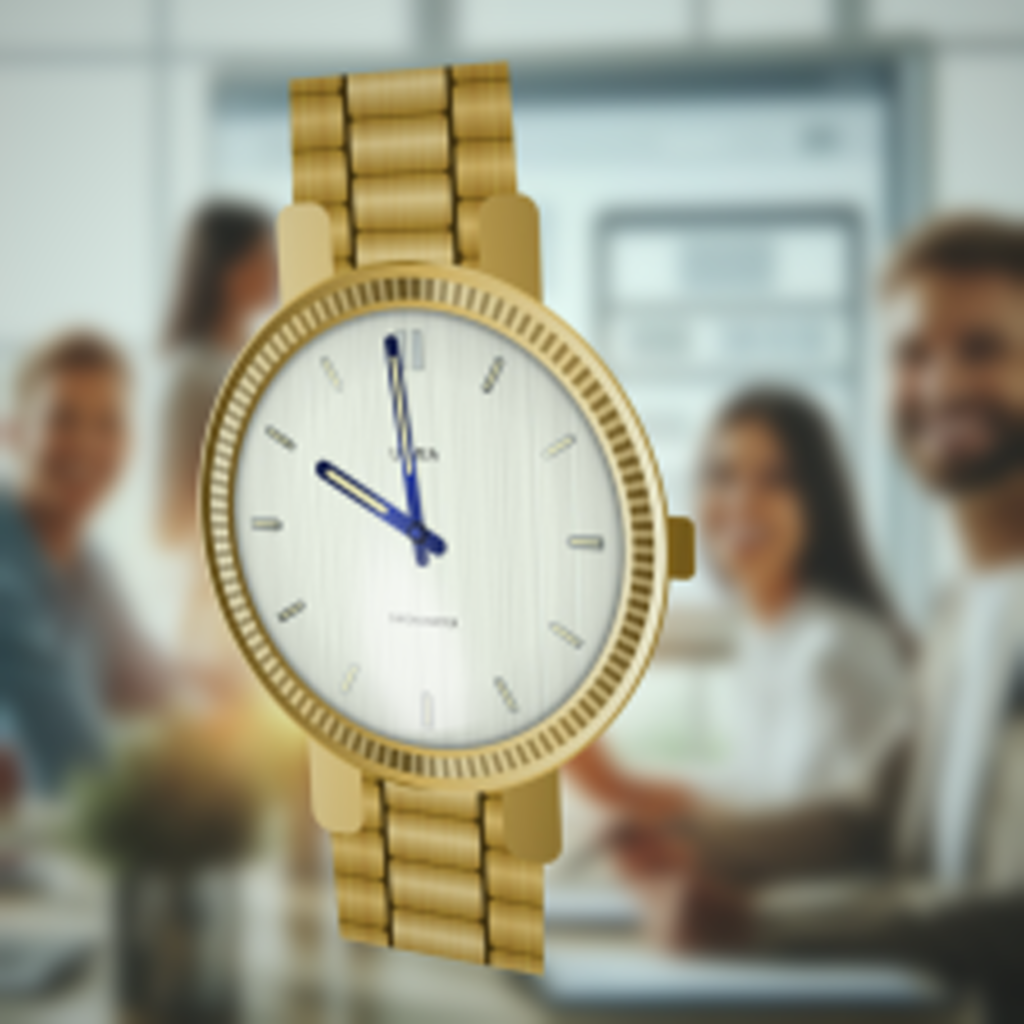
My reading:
**9:59**
